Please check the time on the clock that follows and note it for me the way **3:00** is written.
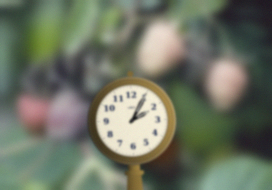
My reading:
**2:05**
